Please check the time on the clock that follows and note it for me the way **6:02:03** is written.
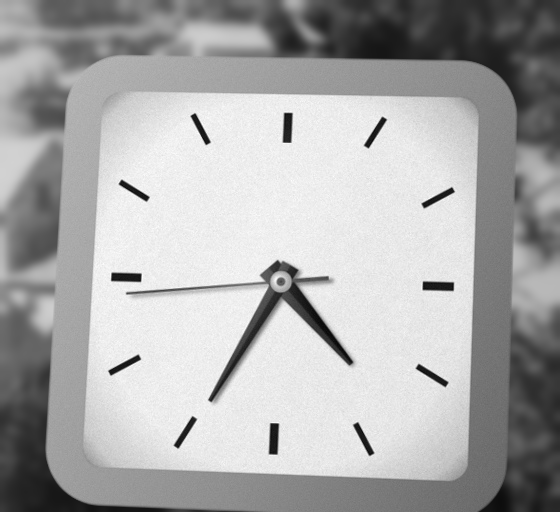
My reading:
**4:34:44**
